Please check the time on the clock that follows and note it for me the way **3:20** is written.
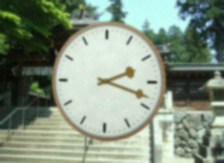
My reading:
**2:18**
